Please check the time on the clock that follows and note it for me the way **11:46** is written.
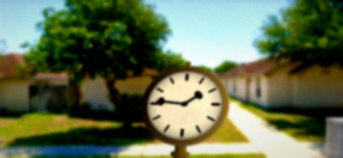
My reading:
**1:46**
